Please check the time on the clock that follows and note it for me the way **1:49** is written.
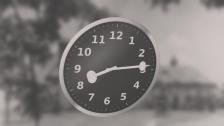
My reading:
**8:14**
